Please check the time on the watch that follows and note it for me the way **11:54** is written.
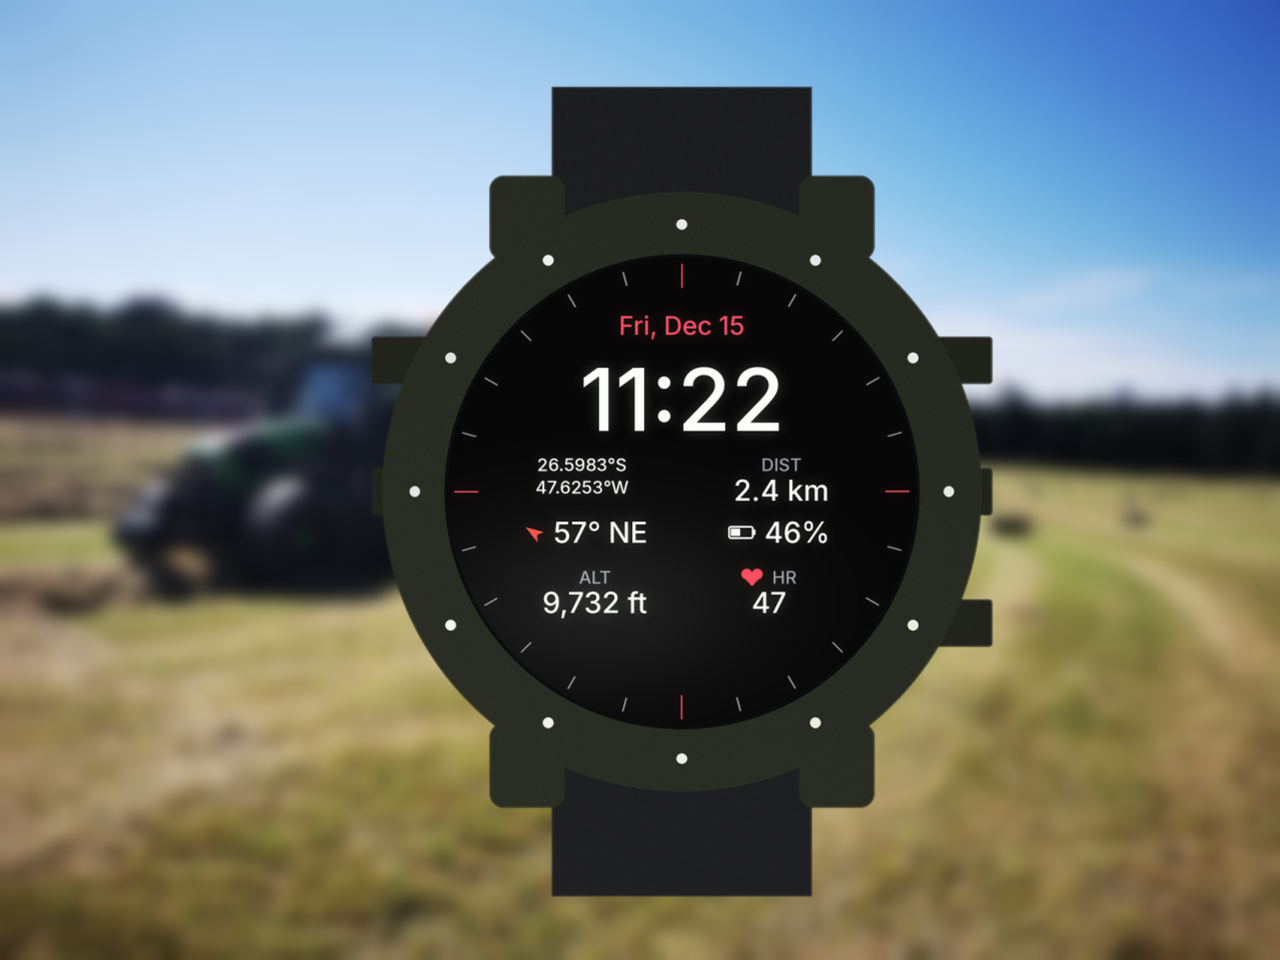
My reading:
**11:22**
